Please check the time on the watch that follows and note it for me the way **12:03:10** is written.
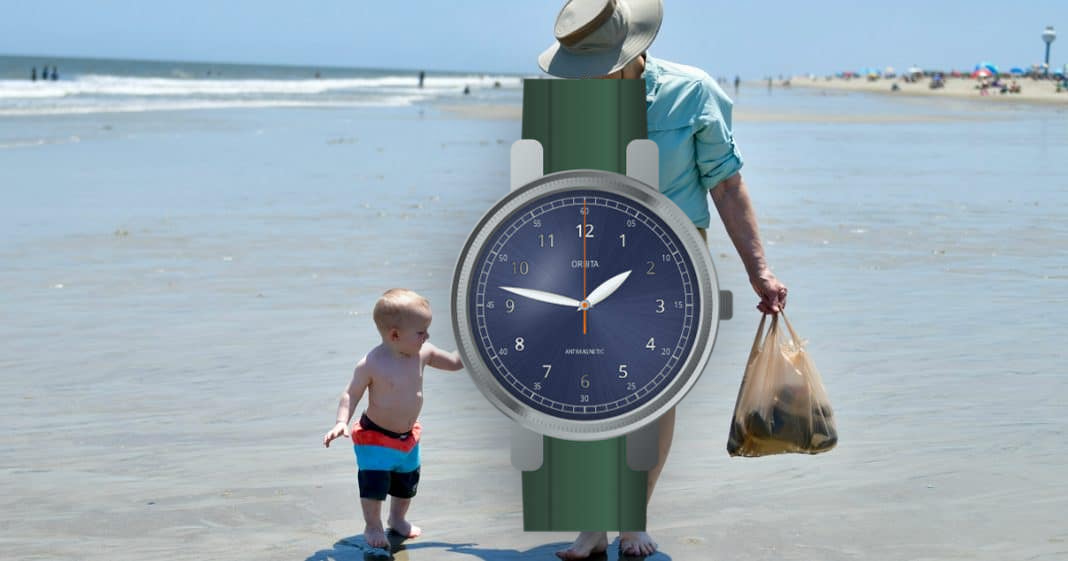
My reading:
**1:47:00**
